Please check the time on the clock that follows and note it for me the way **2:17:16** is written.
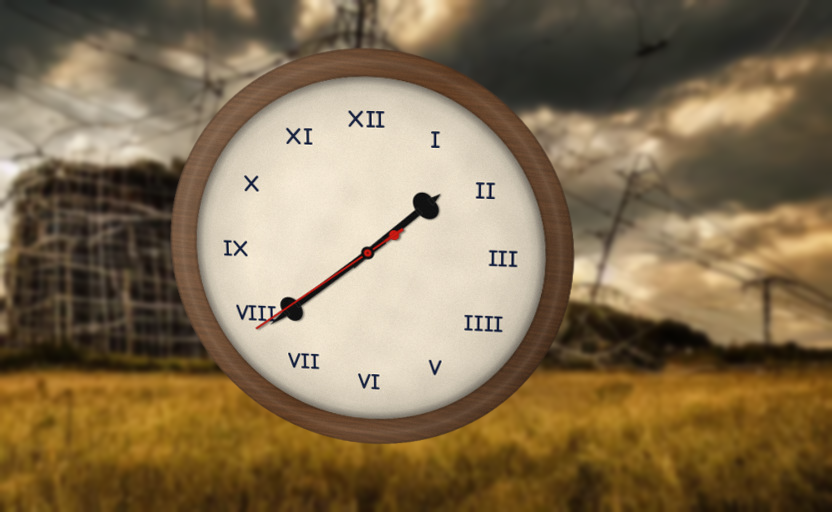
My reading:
**1:38:39**
